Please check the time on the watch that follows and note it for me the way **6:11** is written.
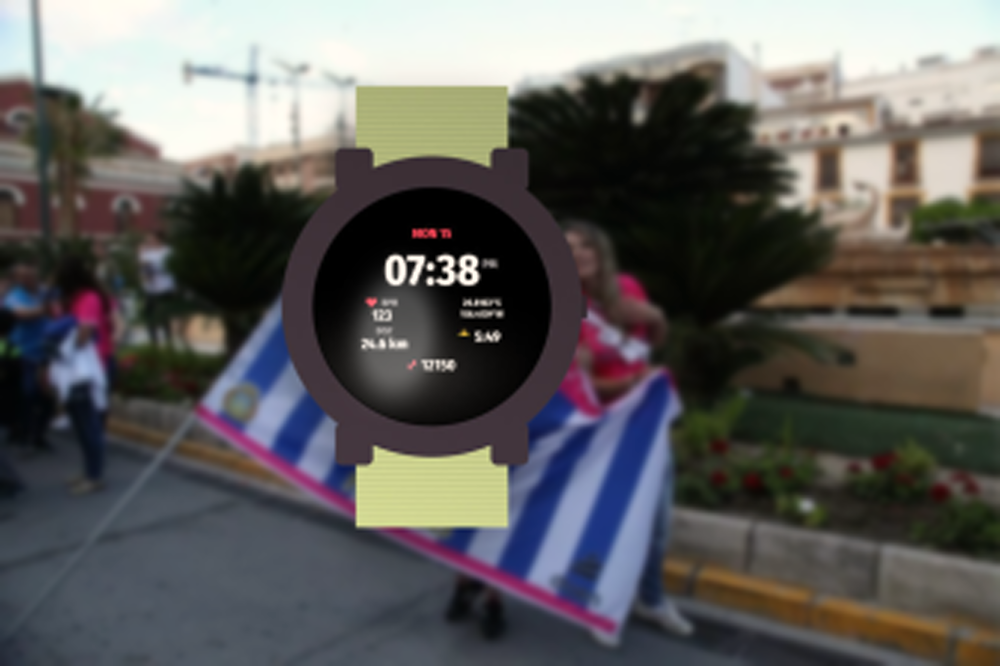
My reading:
**7:38**
